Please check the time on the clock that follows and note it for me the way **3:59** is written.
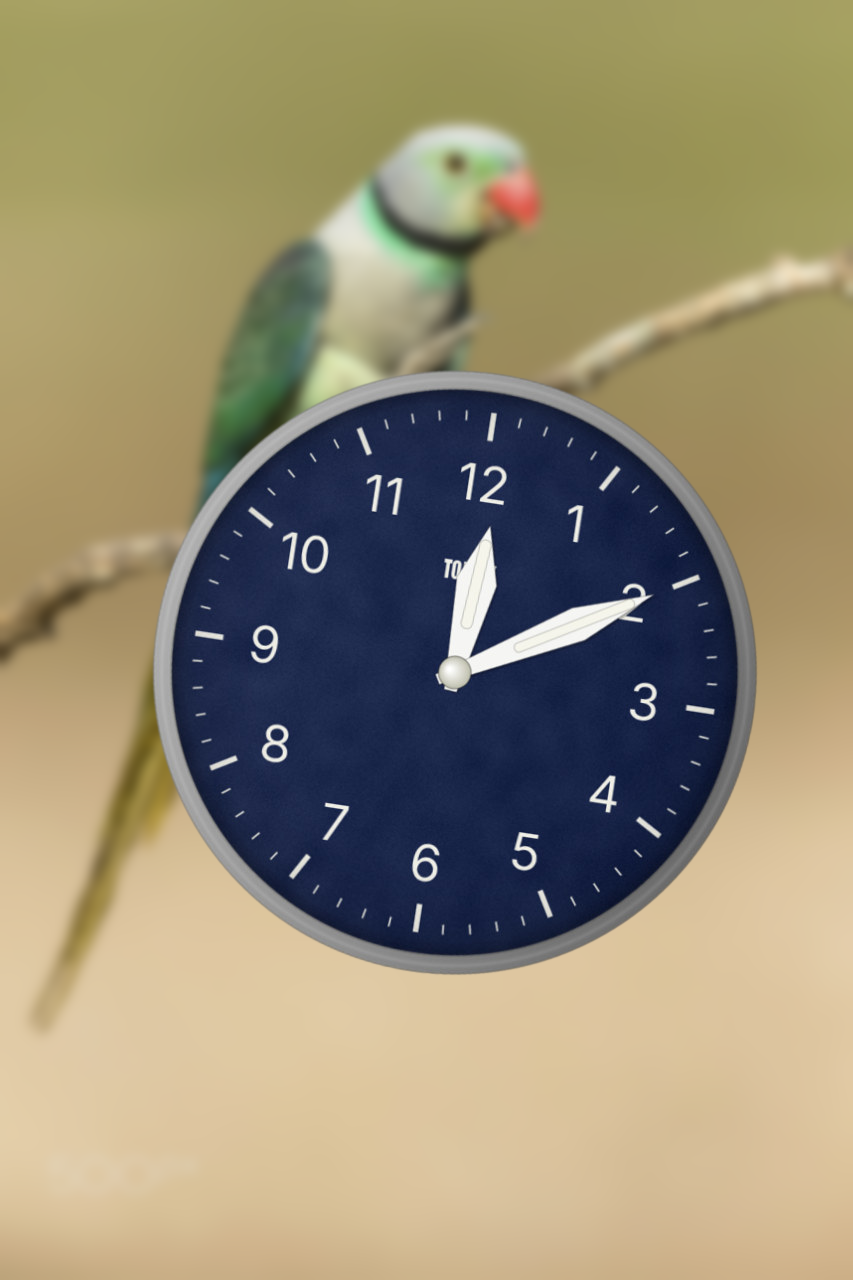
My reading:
**12:10**
